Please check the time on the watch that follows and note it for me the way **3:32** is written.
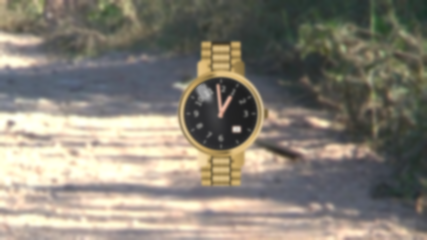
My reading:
**12:59**
